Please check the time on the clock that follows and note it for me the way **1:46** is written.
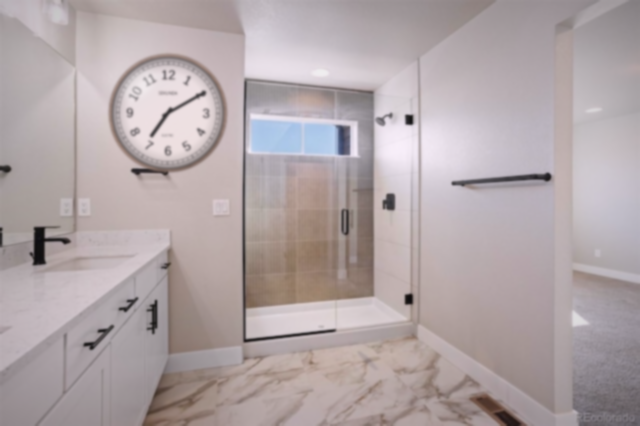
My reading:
**7:10**
